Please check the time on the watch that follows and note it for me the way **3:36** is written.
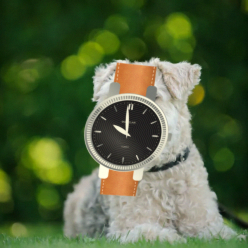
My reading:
**9:59**
